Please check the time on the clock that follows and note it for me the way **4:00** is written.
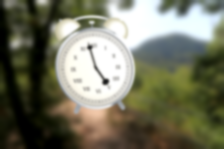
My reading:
**4:58**
